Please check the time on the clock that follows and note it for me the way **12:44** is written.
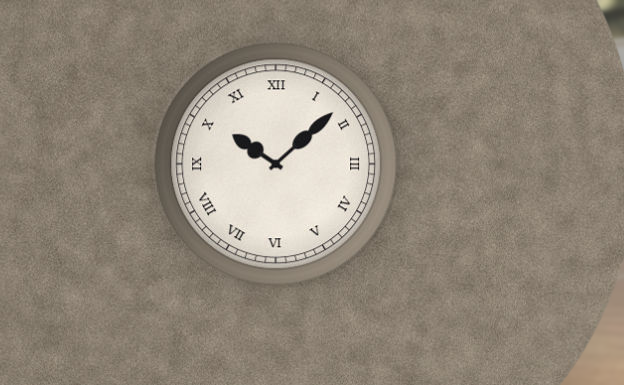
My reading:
**10:08**
